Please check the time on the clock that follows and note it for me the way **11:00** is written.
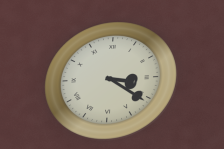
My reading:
**3:21**
